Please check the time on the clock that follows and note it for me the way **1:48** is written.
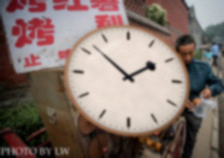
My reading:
**1:52**
